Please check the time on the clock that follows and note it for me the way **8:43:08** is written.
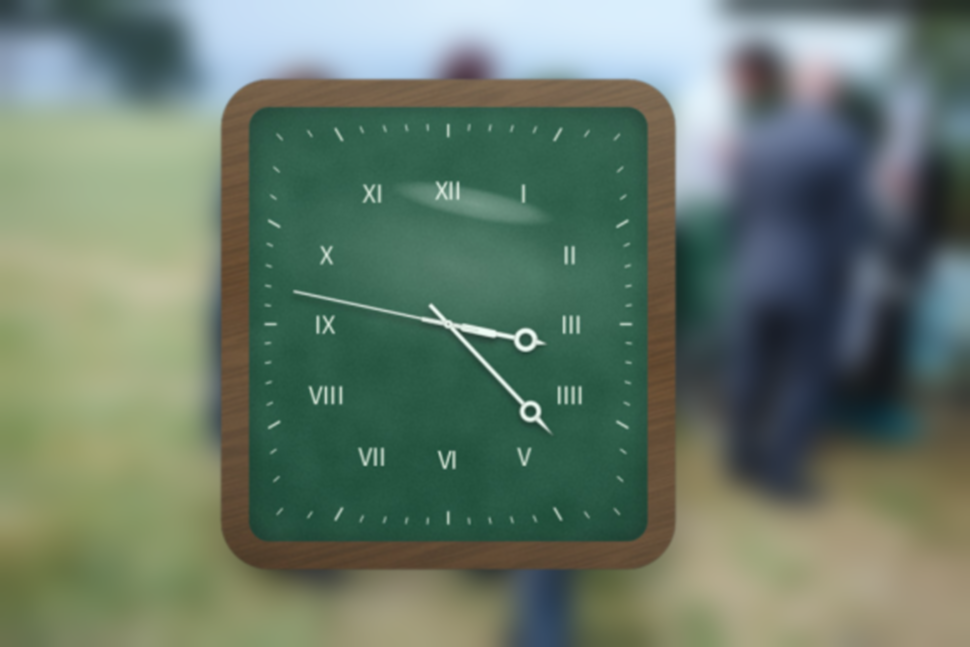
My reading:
**3:22:47**
